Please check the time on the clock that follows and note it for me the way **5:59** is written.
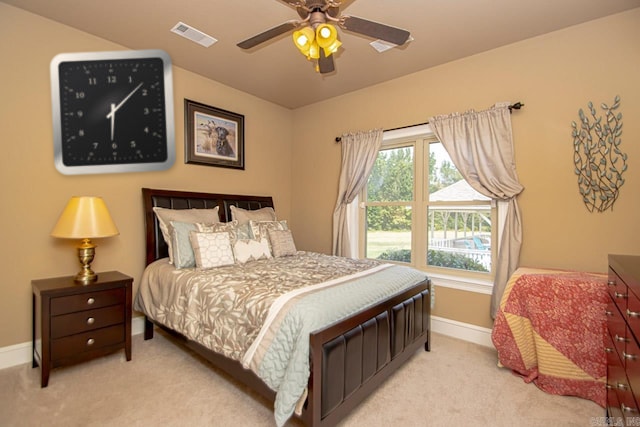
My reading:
**6:08**
